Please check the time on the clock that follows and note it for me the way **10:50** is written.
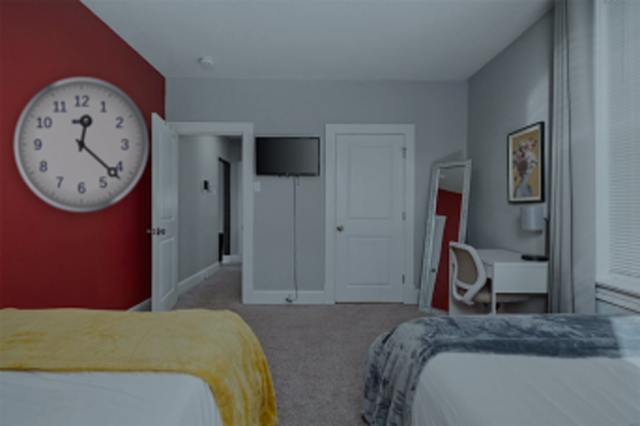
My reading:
**12:22**
